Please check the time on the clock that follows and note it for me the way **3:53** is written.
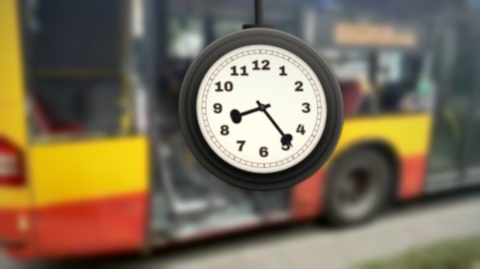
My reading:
**8:24**
